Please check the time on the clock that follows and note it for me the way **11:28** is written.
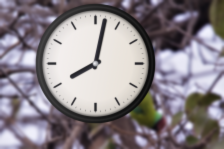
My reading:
**8:02**
